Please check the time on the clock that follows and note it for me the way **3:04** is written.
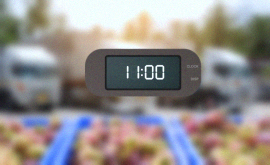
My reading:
**11:00**
